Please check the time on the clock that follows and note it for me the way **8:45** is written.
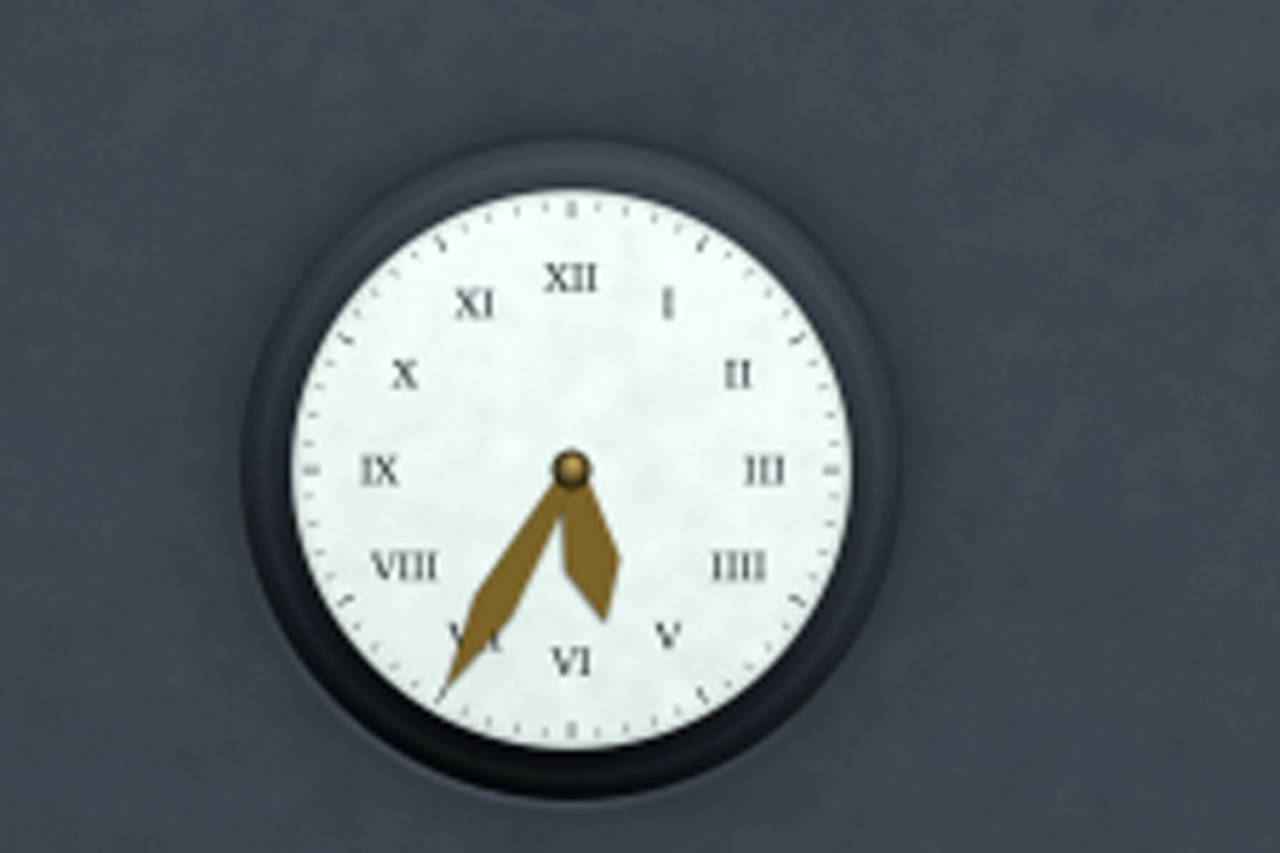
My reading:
**5:35**
